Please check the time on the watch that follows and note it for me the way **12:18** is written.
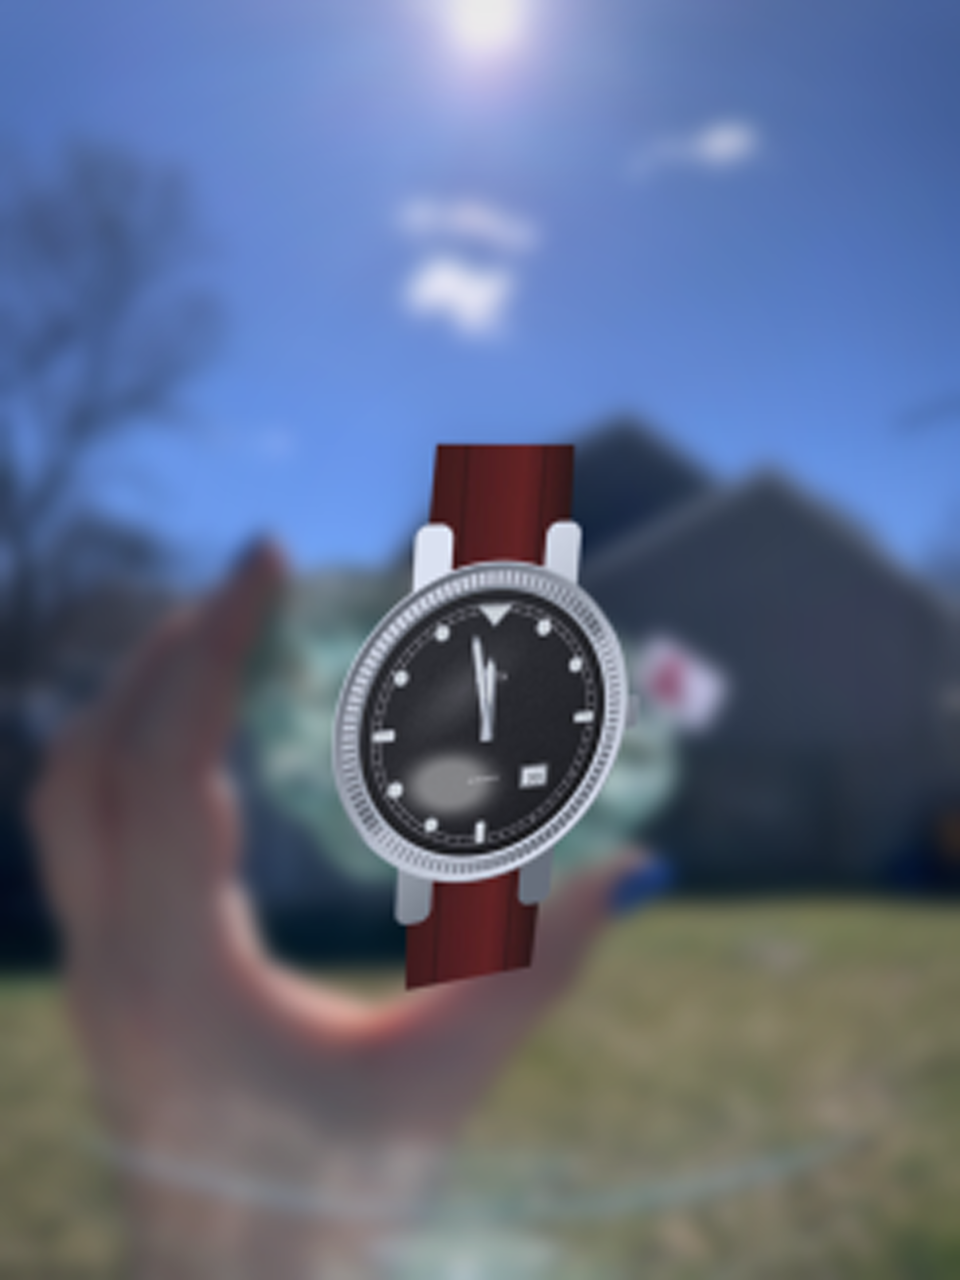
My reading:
**11:58**
